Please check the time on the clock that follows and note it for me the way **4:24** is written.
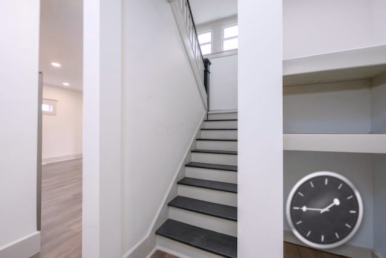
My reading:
**1:45**
